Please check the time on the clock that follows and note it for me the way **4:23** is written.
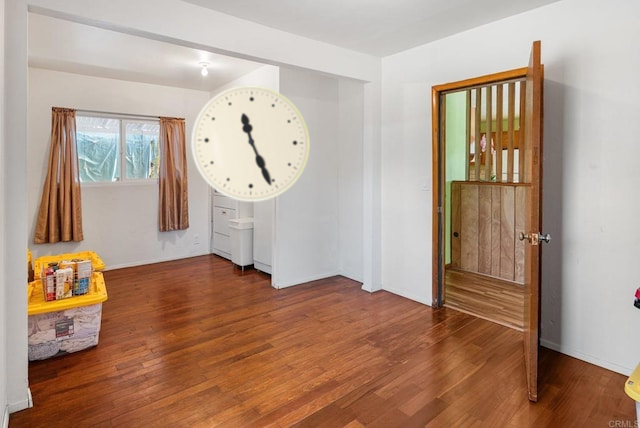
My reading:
**11:26**
